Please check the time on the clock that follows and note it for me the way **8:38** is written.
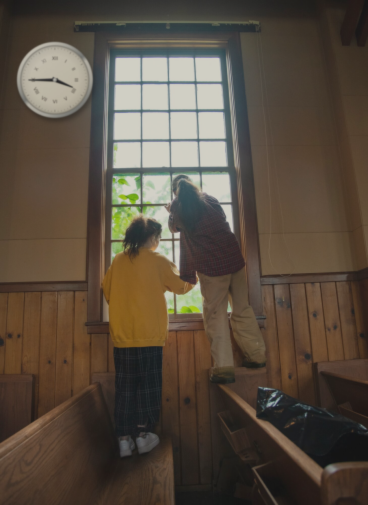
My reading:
**3:45**
